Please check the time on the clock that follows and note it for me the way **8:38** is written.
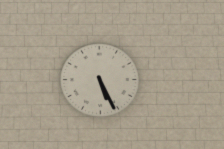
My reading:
**5:26**
